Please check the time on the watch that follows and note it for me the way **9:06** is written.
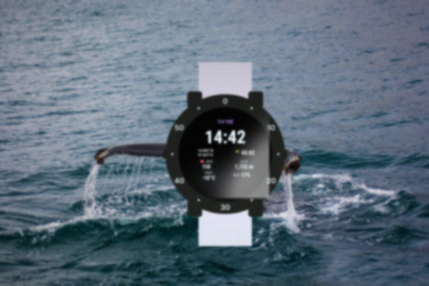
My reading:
**14:42**
